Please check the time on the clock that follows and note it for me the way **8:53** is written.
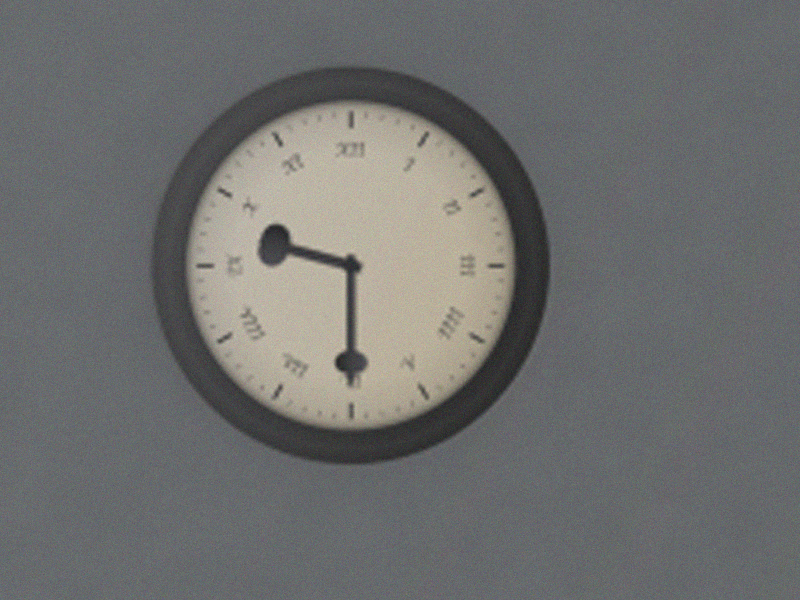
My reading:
**9:30**
